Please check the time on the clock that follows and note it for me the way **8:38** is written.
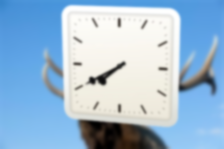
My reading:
**7:40**
